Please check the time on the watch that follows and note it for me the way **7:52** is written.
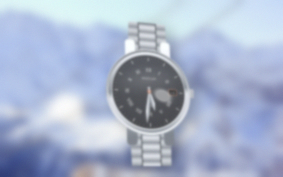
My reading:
**5:31**
